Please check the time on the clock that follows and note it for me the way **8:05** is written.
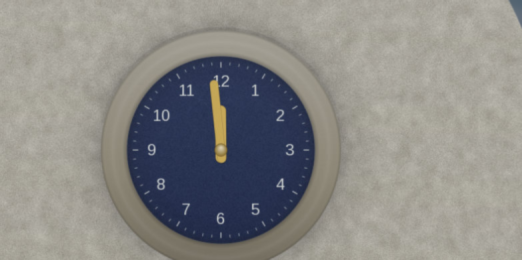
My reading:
**11:59**
